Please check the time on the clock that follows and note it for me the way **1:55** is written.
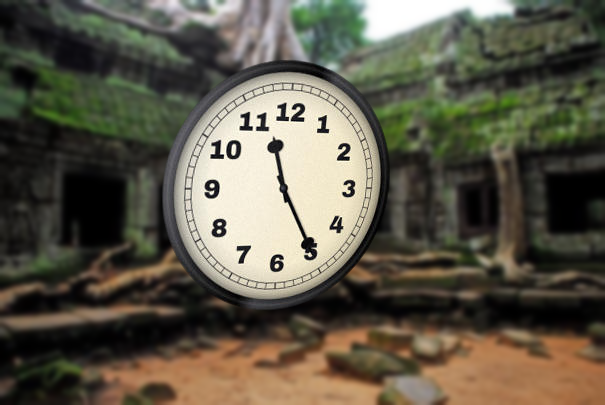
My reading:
**11:25**
